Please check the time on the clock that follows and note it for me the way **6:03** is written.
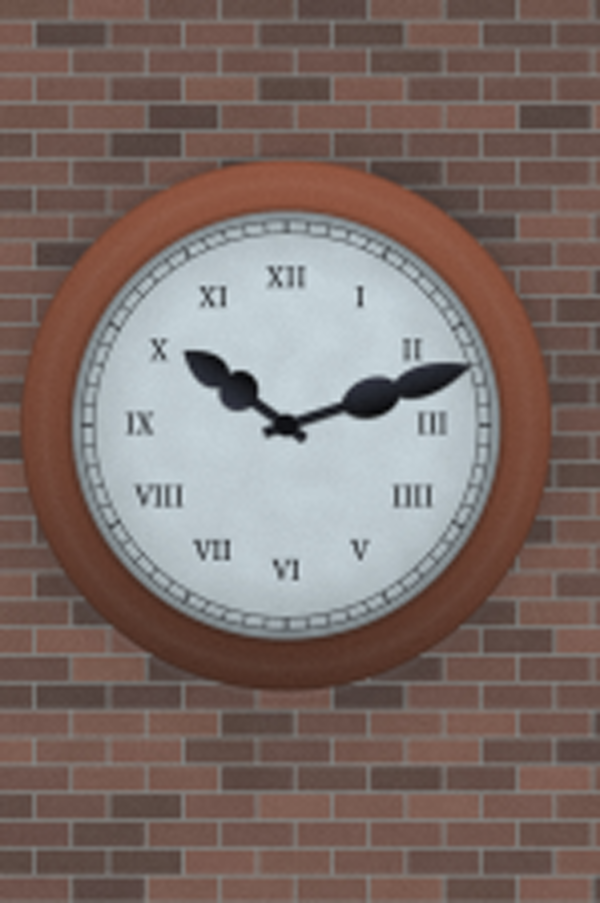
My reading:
**10:12**
